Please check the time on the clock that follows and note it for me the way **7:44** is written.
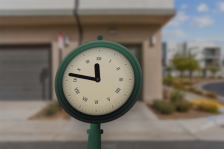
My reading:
**11:47**
